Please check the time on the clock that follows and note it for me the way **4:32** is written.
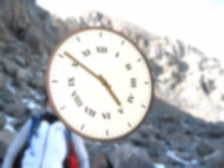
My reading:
**4:51**
